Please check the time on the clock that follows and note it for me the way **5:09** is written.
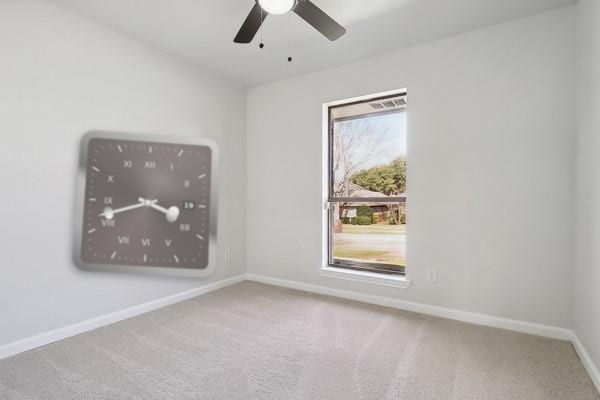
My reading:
**3:42**
